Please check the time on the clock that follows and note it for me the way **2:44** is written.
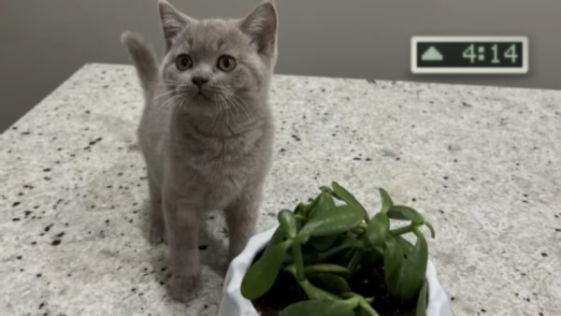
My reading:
**4:14**
